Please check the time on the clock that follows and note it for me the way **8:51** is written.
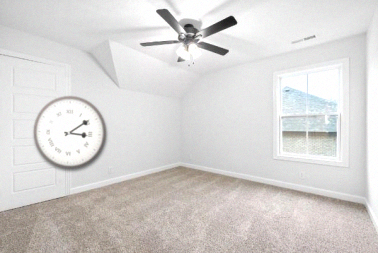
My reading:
**3:09**
